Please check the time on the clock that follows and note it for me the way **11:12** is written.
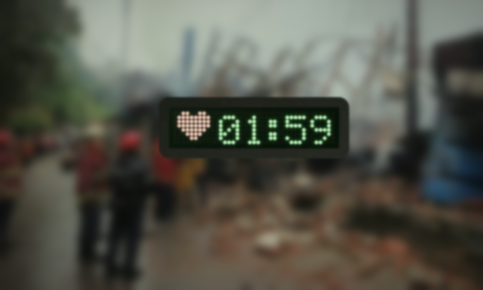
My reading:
**1:59**
